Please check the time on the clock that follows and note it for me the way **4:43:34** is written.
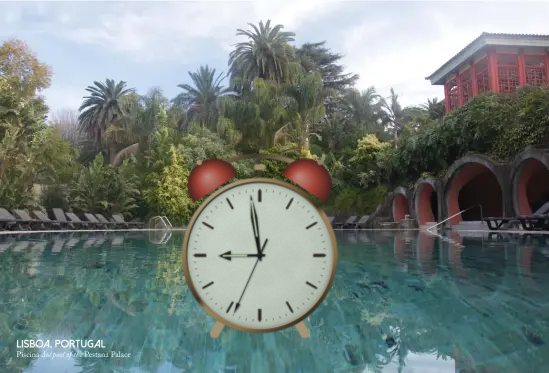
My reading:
**8:58:34**
